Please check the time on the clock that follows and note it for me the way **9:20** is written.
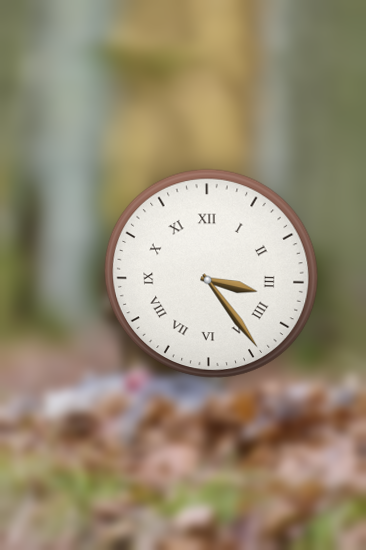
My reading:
**3:24**
